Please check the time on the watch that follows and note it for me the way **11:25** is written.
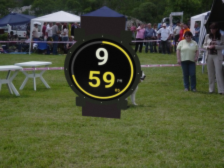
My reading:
**9:59**
